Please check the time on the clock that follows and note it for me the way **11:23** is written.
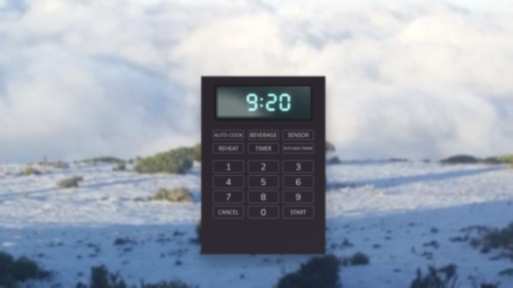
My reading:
**9:20**
